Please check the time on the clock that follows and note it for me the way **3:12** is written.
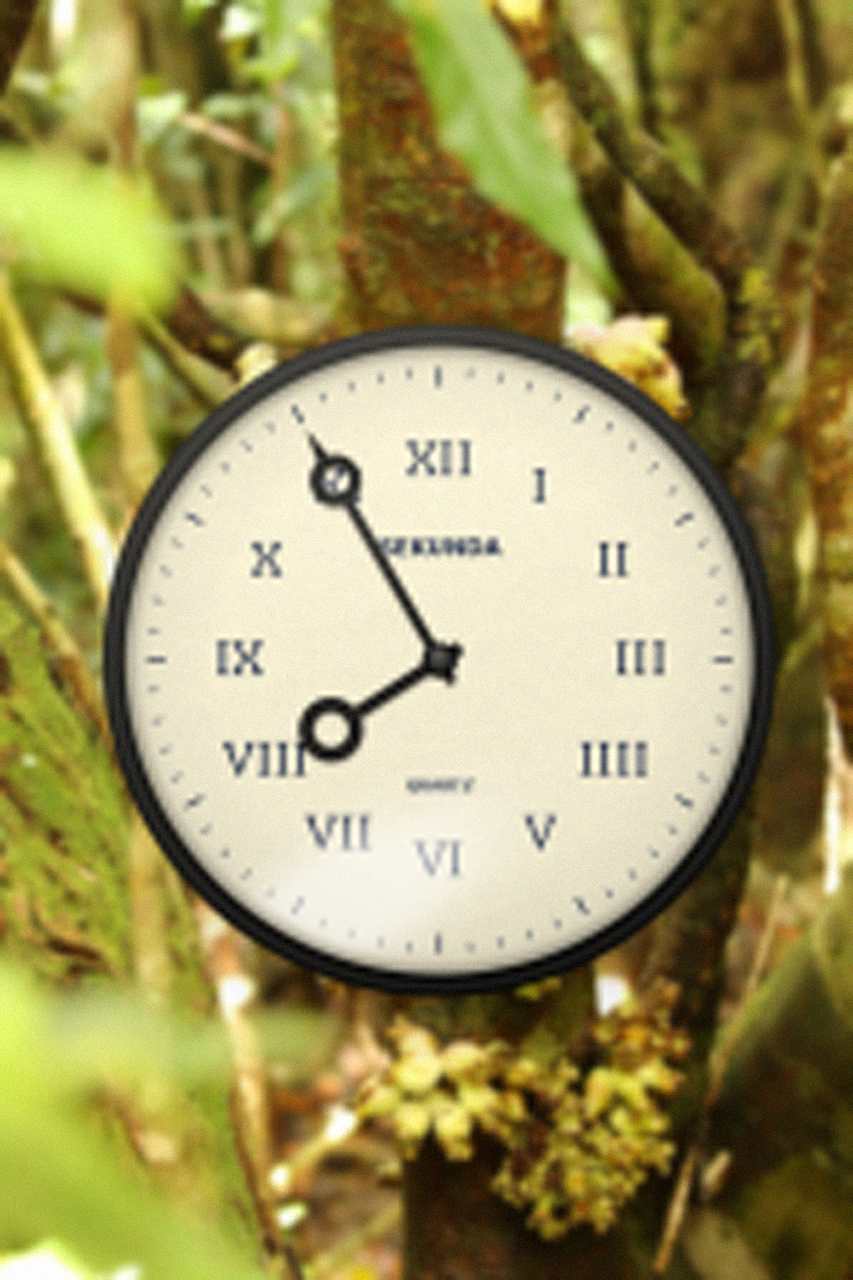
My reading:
**7:55**
